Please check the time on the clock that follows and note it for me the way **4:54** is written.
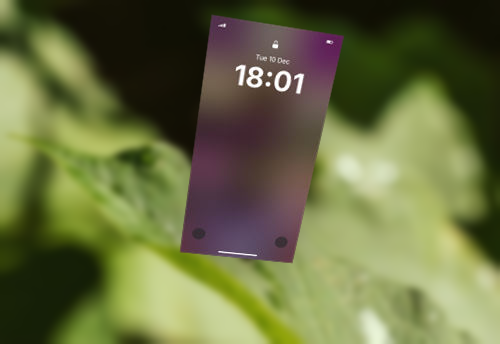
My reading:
**18:01**
